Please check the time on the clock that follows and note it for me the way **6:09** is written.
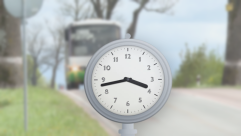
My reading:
**3:43**
